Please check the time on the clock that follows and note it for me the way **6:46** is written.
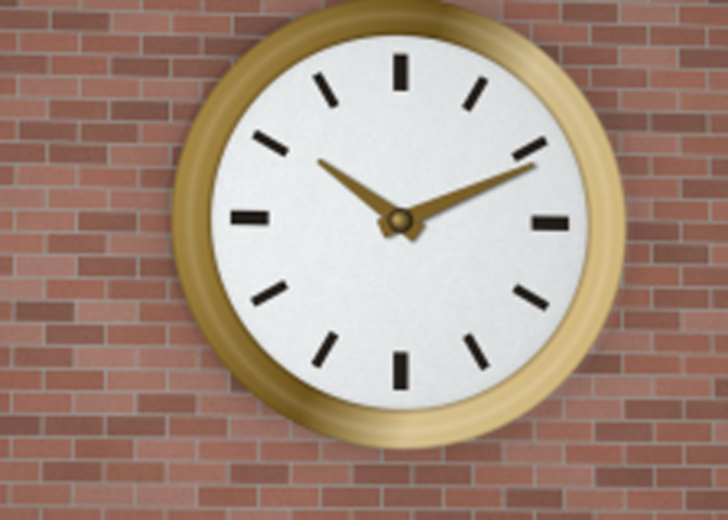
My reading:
**10:11**
